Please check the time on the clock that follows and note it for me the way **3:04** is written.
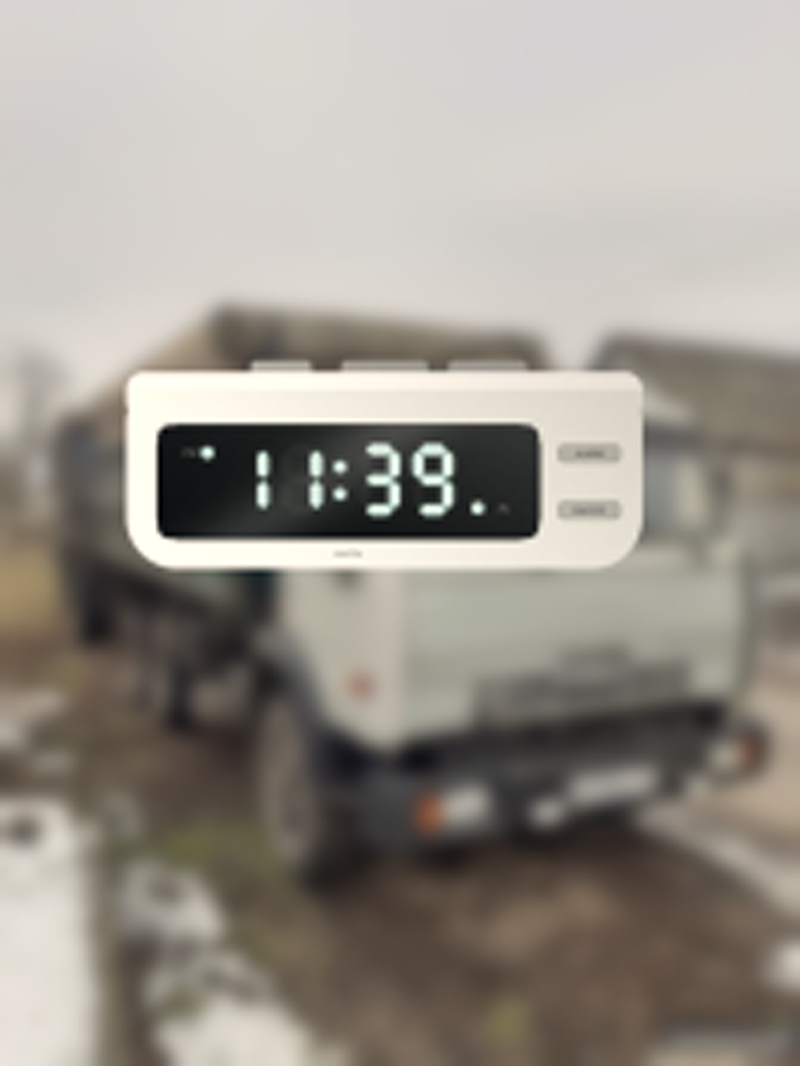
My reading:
**11:39**
